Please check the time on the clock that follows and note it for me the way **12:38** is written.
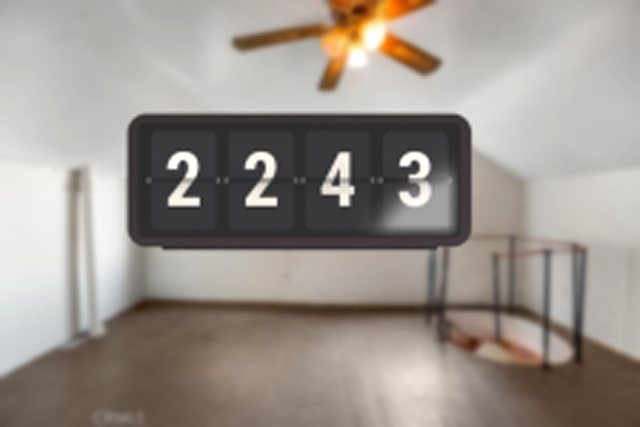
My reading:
**22:43**
